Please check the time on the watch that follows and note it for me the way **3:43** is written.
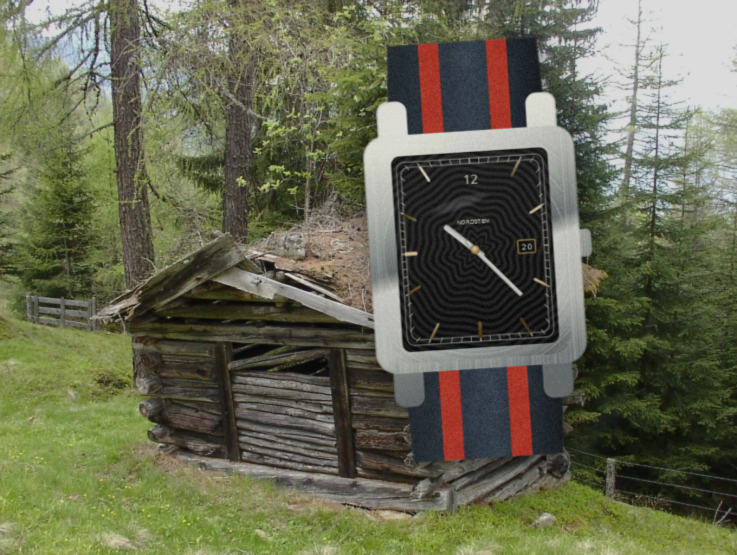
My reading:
**10:23**
